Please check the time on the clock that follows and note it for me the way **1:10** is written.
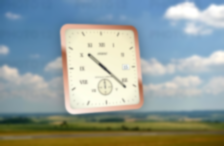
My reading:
**10:22**
